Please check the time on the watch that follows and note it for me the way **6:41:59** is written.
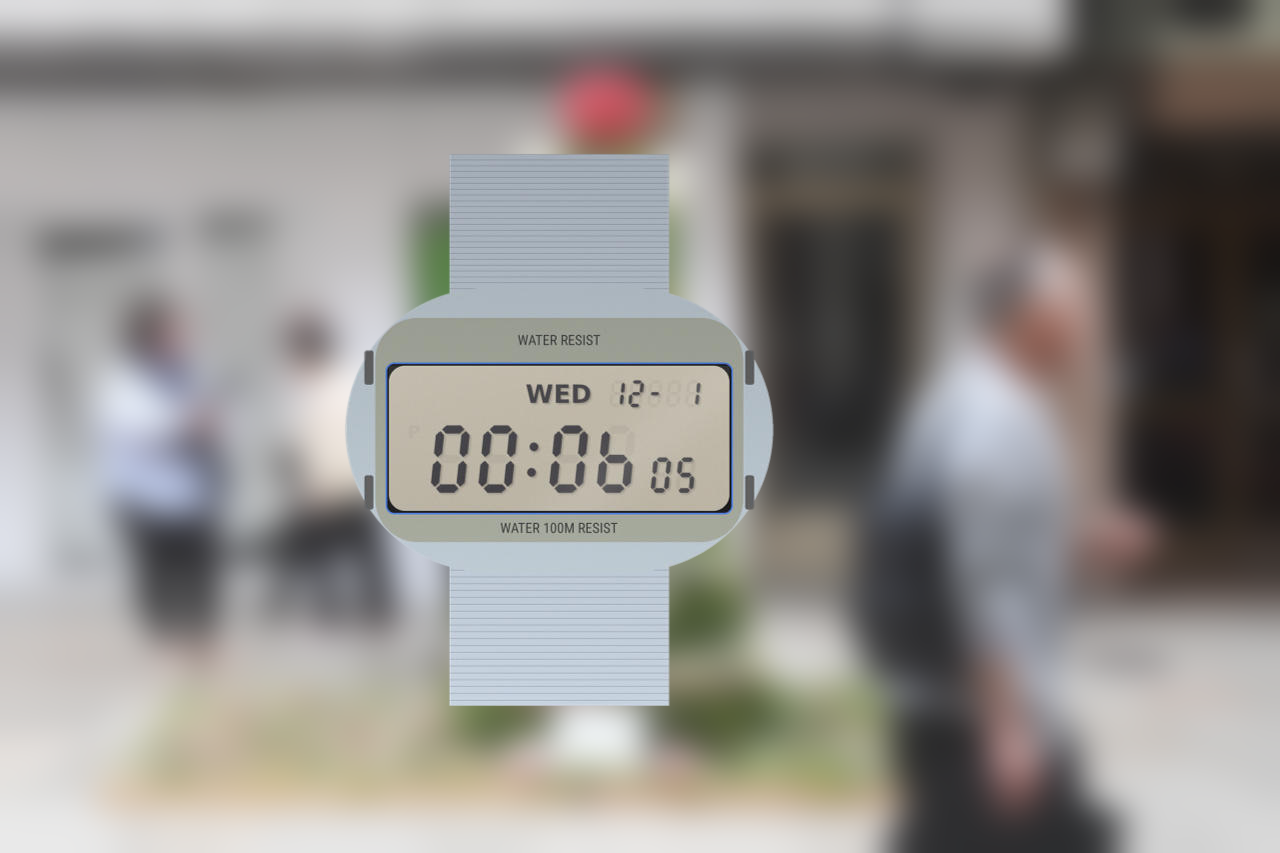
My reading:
**0:06:05**
